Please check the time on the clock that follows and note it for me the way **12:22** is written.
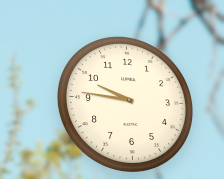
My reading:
**9:46**
